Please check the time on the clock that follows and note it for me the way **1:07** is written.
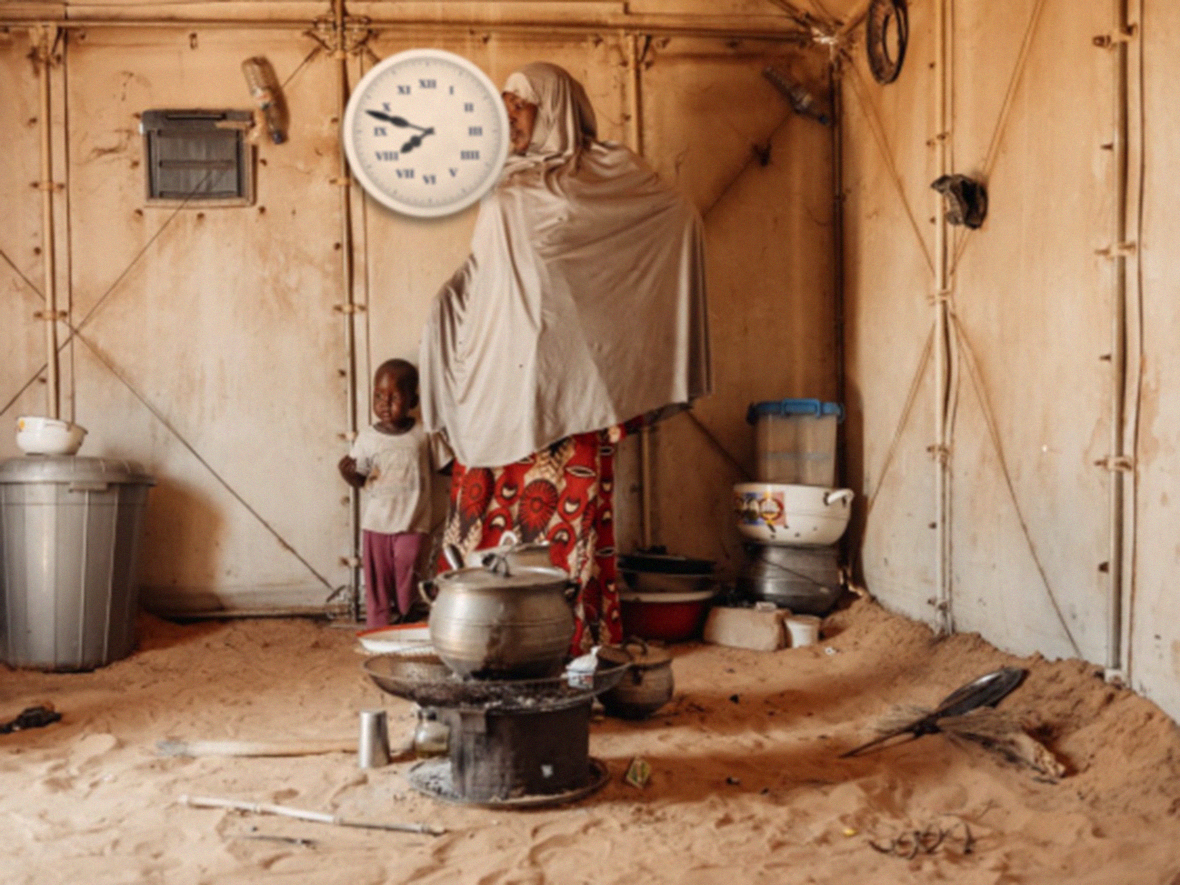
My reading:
**7:48**
